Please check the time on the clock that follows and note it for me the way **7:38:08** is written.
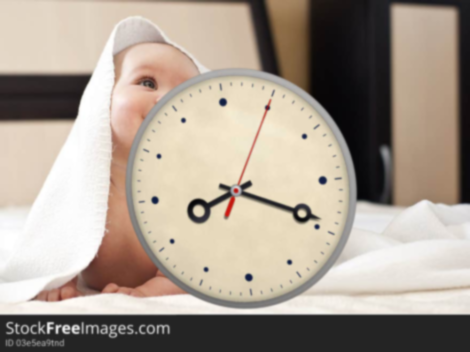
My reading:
**8:19:05**
